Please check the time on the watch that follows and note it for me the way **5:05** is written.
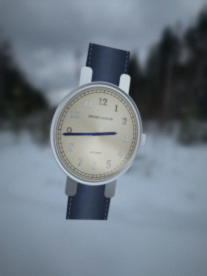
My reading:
**2:44**
